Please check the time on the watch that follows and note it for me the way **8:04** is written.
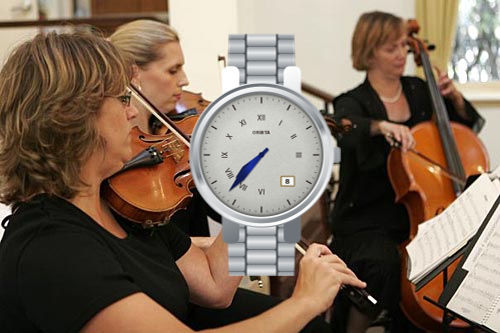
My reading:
**7:37**
